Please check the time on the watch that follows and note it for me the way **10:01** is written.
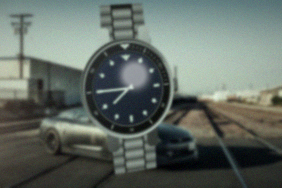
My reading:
**7:45**
